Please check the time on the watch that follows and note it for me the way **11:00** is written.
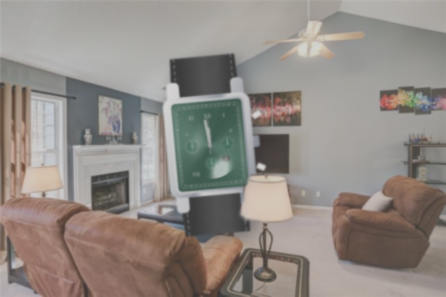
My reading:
**11:59**
